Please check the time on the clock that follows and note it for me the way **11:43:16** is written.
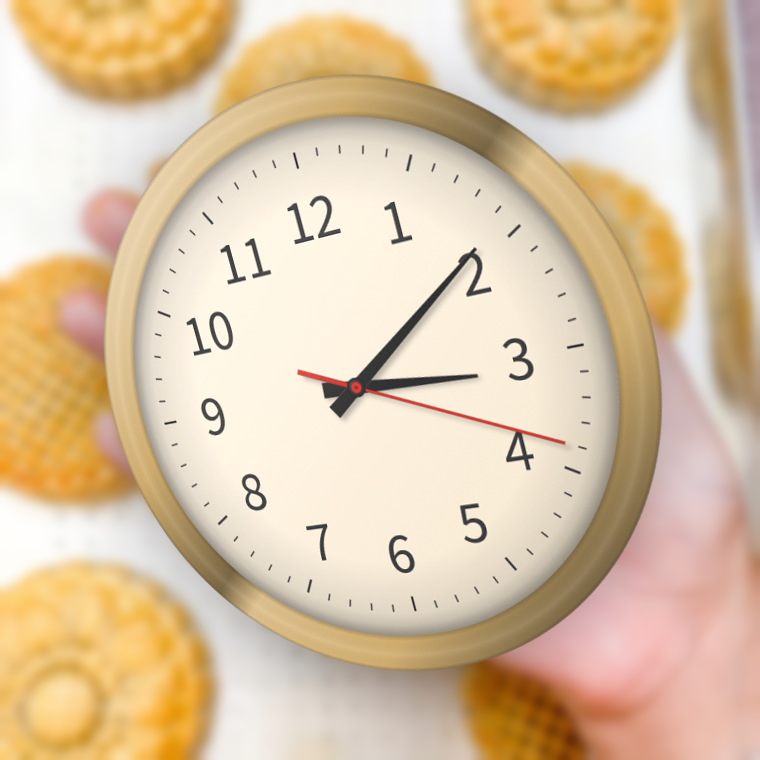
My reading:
**3:09:19**
